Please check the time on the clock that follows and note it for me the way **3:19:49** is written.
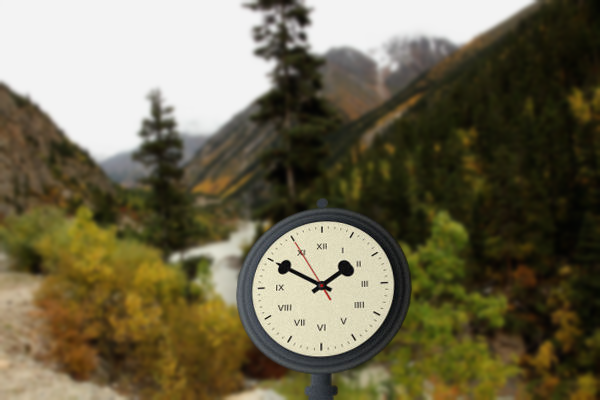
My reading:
**1:49:55**
